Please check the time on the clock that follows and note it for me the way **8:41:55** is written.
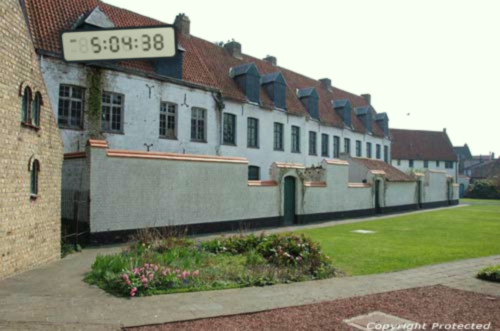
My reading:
**5:04:38**
